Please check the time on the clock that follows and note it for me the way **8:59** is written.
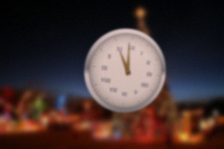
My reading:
**10:59**
